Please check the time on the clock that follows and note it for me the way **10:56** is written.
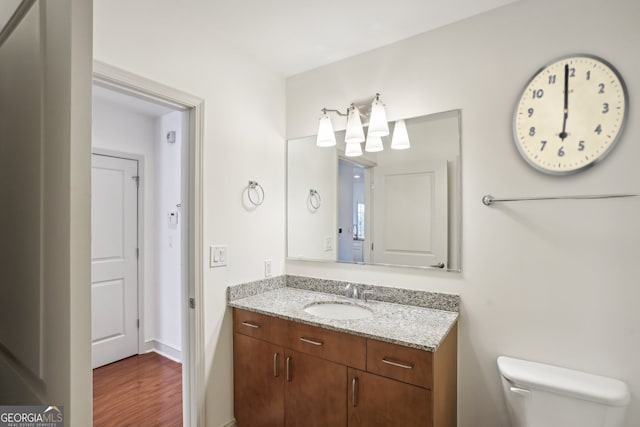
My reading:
**5:59**
